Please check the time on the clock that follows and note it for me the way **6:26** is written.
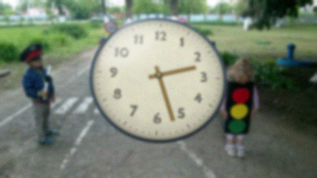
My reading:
**2:27**
